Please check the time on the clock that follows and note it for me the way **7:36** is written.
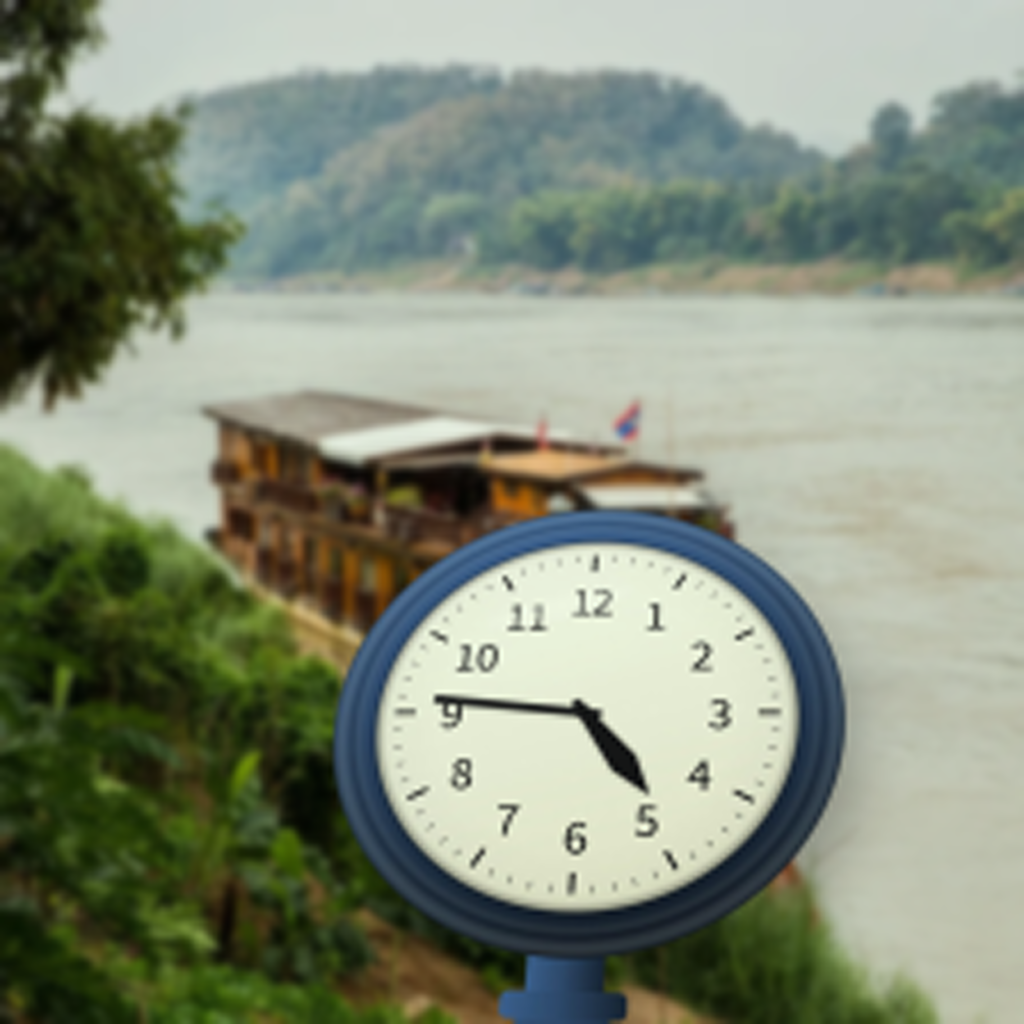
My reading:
**4:46**
